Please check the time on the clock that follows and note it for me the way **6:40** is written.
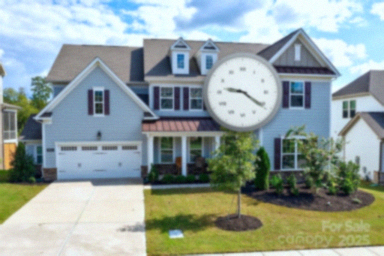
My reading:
**9:21**
